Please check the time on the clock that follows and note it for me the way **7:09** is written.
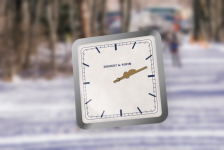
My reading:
**2:12**
